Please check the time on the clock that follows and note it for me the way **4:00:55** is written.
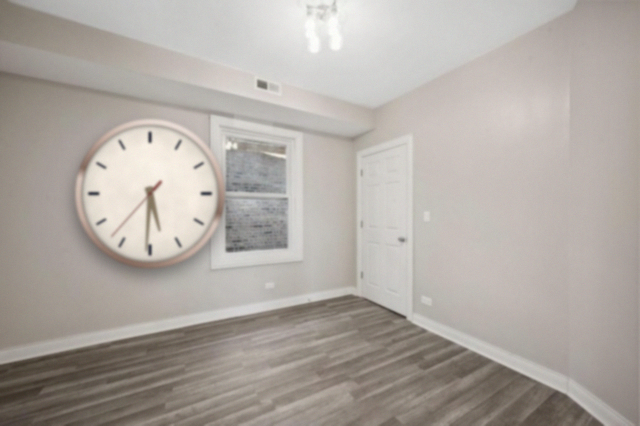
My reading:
**5:30:37**
